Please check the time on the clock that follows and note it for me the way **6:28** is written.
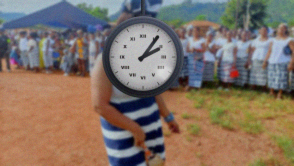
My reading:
**2:06**
